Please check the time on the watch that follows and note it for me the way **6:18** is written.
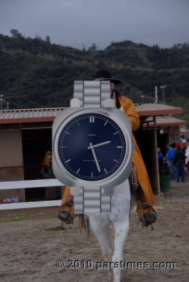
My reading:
**2:27**
